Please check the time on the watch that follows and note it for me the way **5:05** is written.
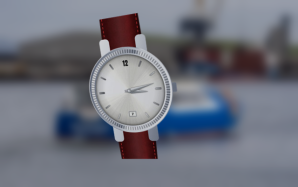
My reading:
**3:13**
